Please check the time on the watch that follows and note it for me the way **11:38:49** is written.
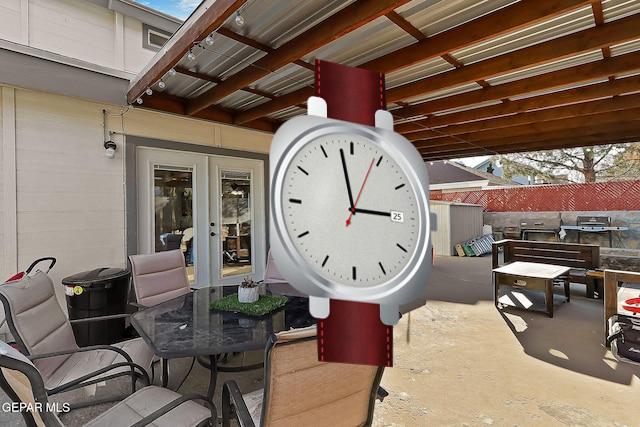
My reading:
**2:58:04**
